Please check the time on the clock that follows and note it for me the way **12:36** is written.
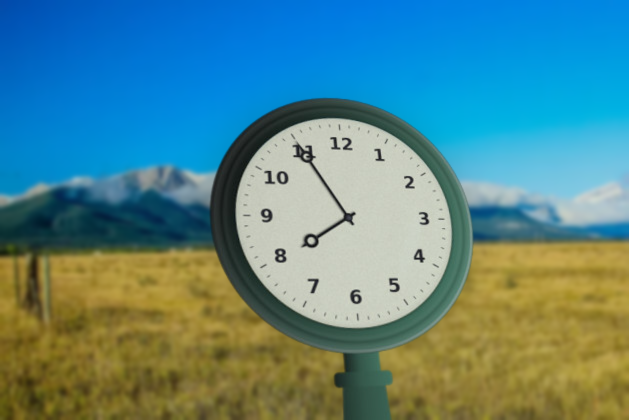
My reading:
**7:55**
